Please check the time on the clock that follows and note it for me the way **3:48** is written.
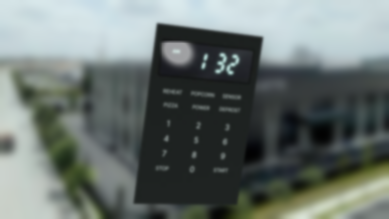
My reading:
**1:32**
